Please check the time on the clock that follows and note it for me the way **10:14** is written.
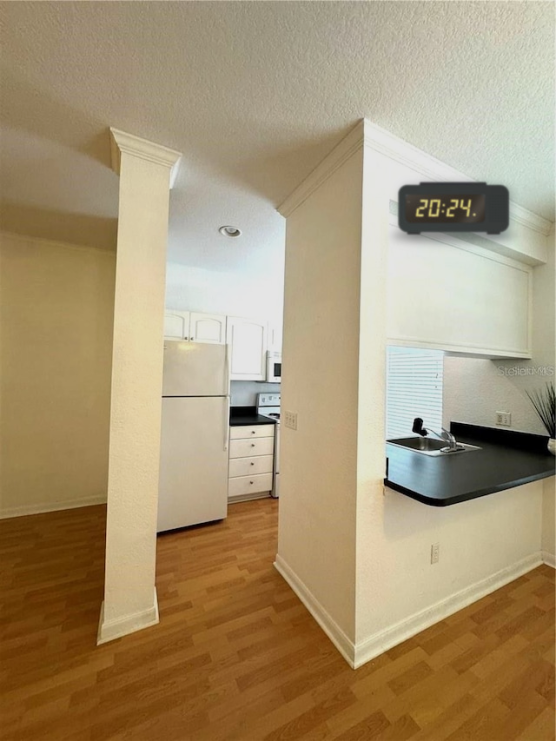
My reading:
**20:24**
